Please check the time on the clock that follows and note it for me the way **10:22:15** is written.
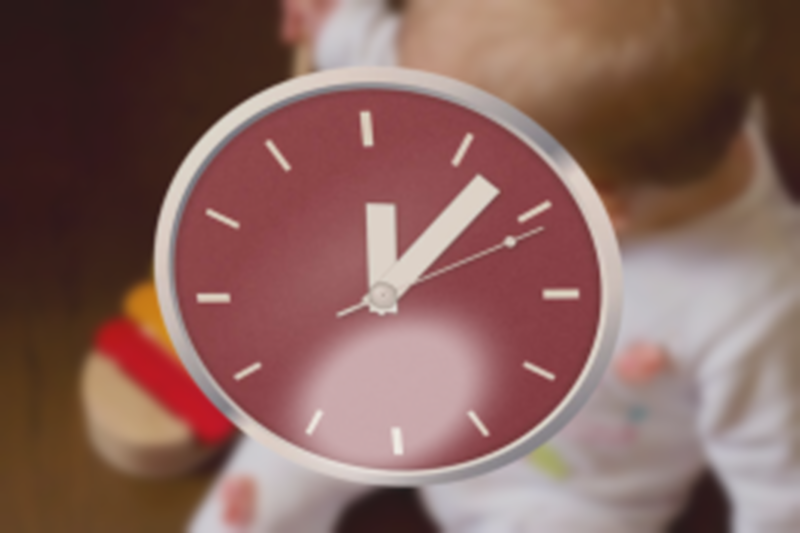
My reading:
**12:07:11**
